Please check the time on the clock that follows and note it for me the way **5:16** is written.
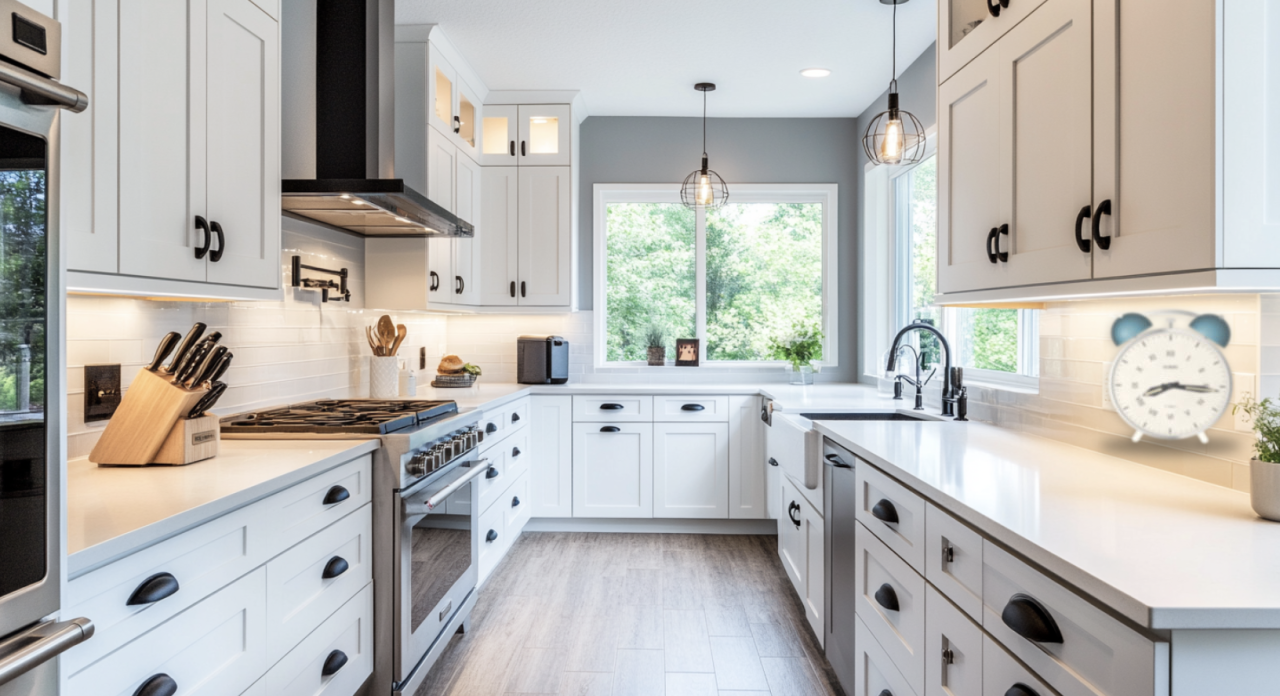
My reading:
**8:16**
